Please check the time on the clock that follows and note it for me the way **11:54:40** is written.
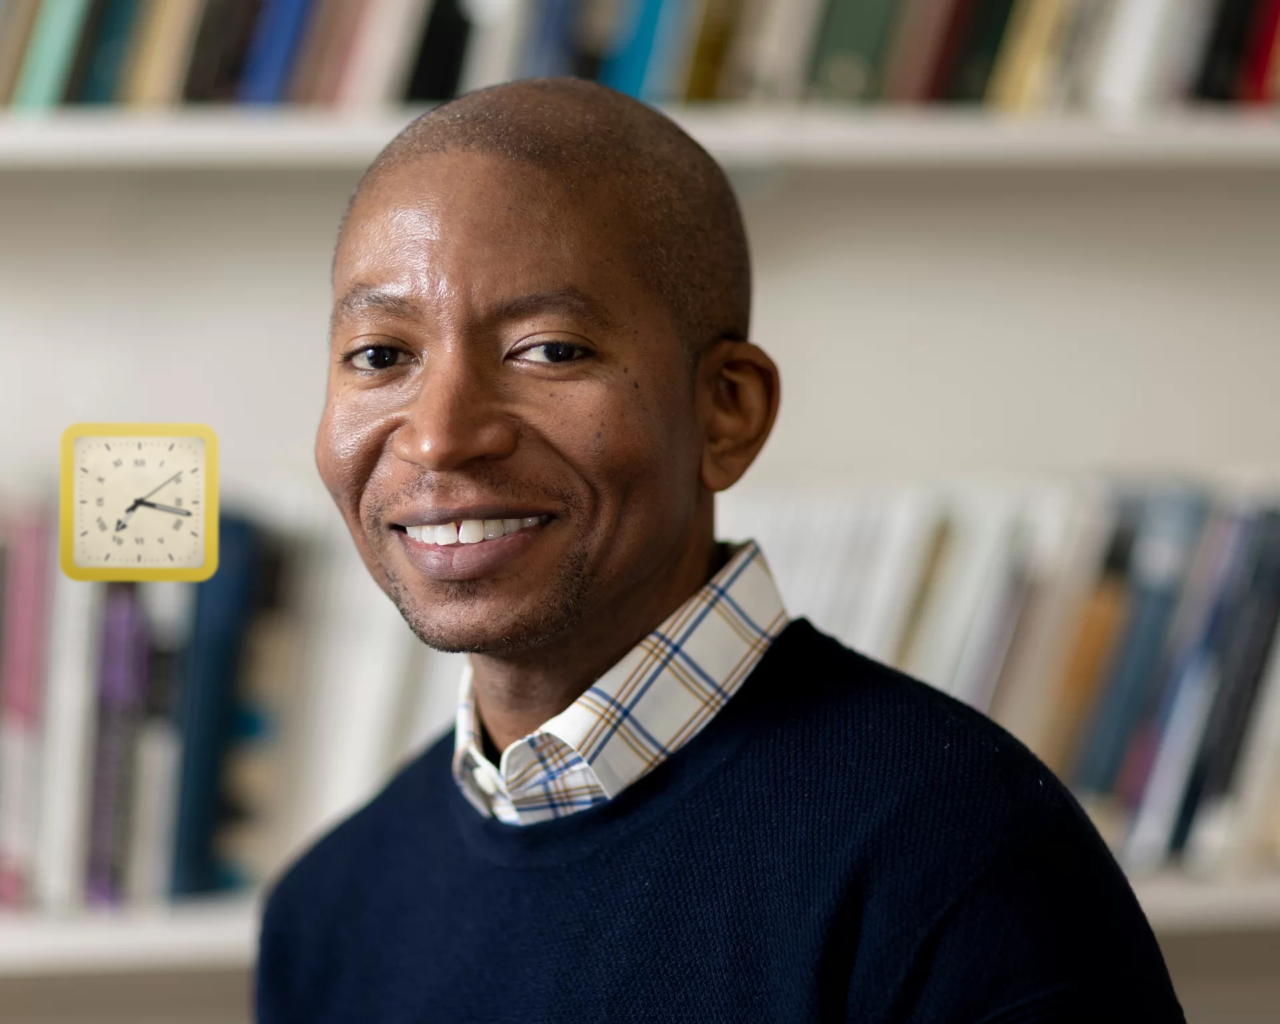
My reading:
**7:17:09**
